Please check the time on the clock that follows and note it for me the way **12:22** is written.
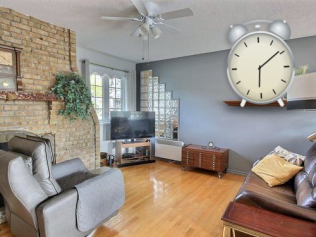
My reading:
**6:09**
